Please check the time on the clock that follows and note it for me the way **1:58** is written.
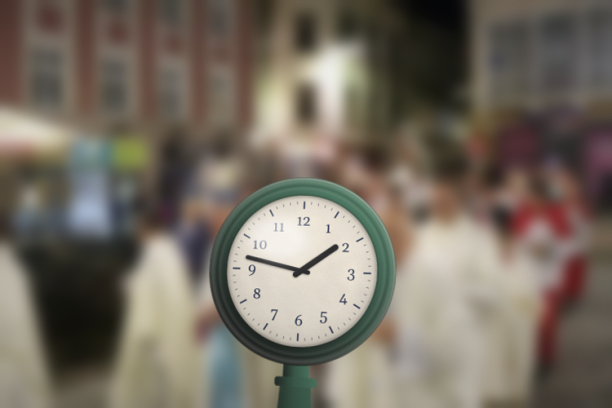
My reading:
**1:47**
